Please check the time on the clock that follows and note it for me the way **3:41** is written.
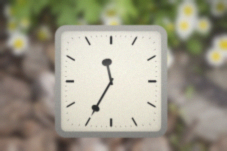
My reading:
**11:35**
